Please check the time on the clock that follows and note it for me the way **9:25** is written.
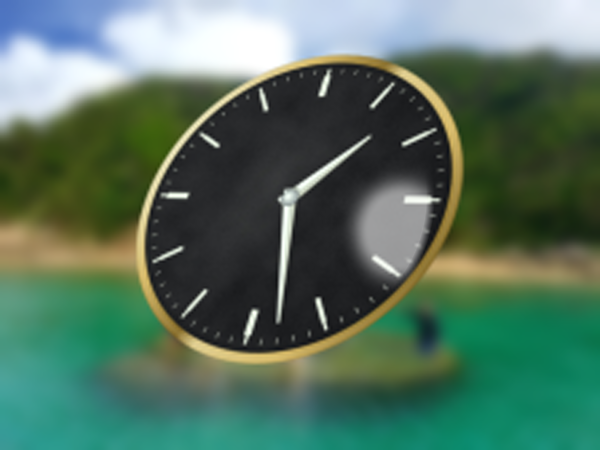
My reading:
**1:28**
